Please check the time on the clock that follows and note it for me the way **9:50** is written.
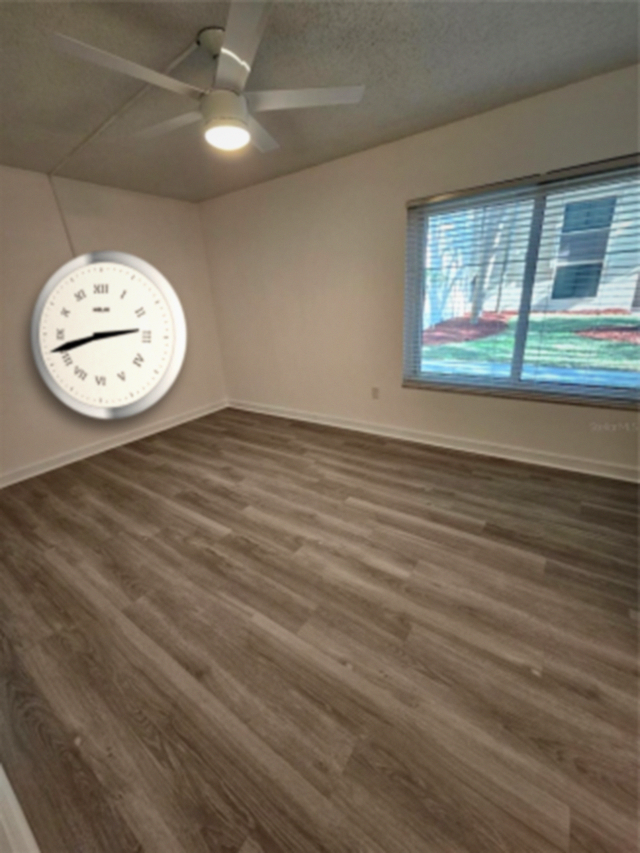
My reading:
**2:42**
